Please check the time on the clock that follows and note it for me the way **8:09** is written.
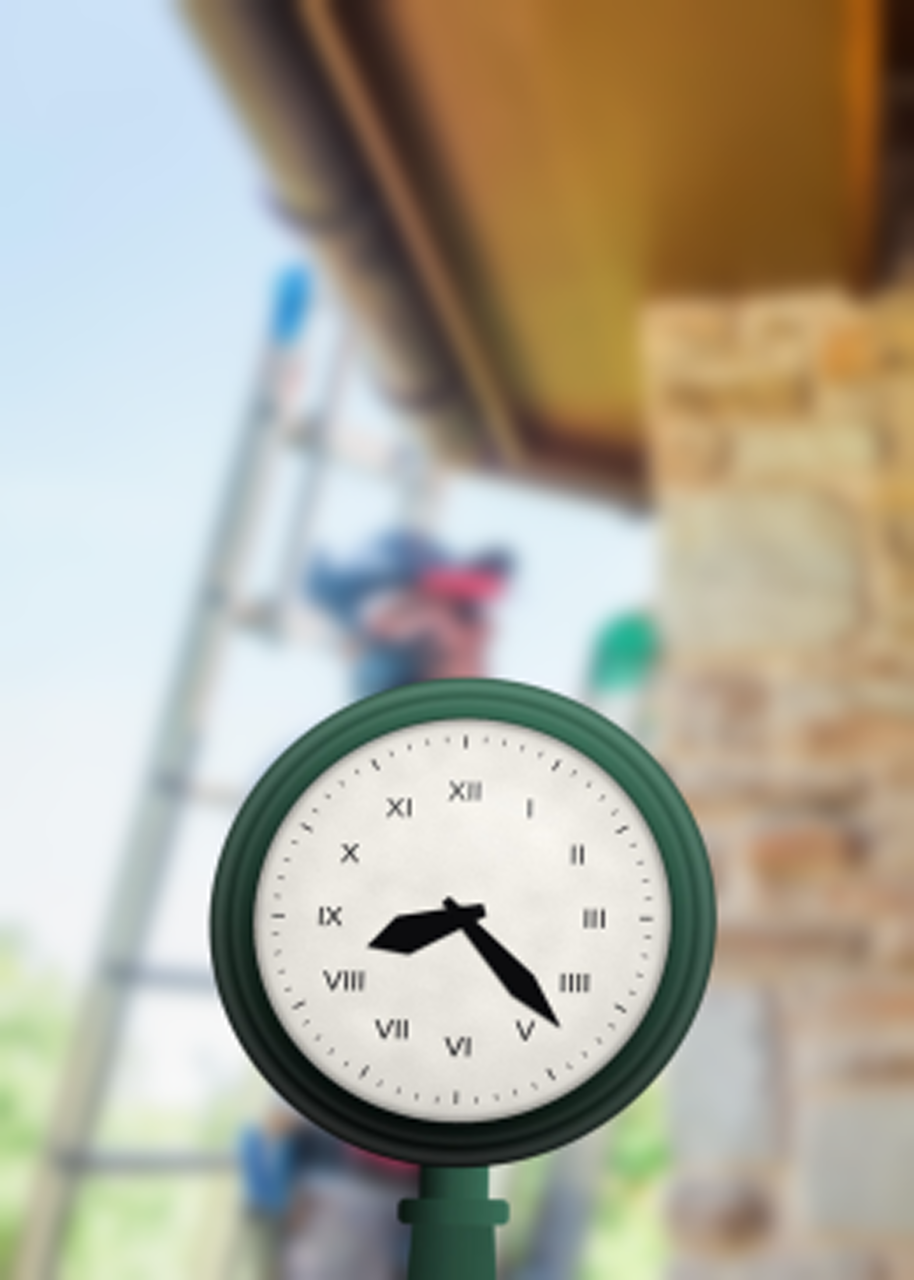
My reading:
**8:23**
